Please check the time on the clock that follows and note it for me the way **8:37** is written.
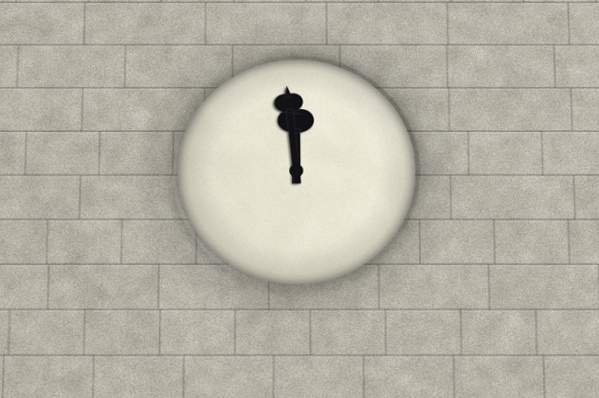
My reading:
**11:59**
